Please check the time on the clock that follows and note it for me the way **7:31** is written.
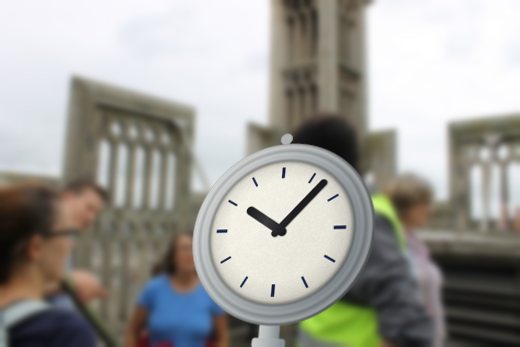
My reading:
**10:07**
